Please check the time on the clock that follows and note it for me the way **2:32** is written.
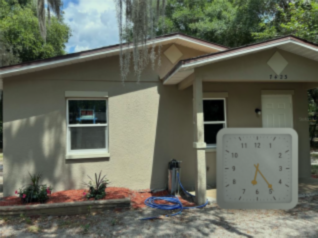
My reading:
**6:24**
